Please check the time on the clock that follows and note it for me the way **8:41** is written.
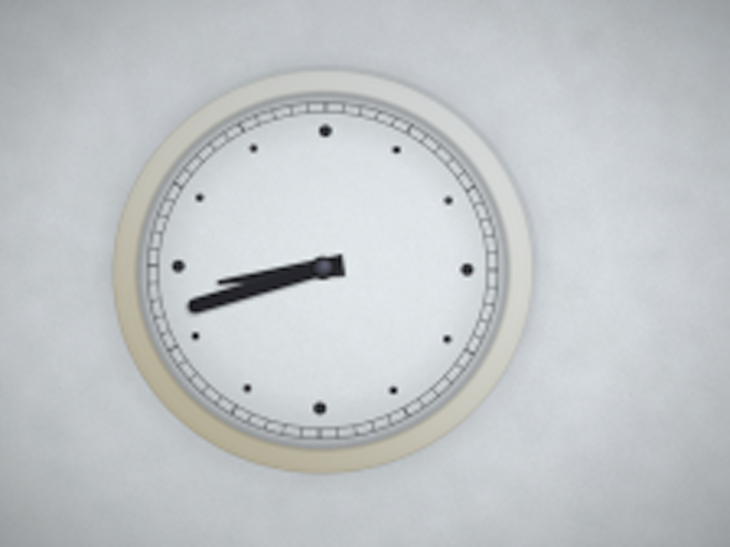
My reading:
**8:42**
